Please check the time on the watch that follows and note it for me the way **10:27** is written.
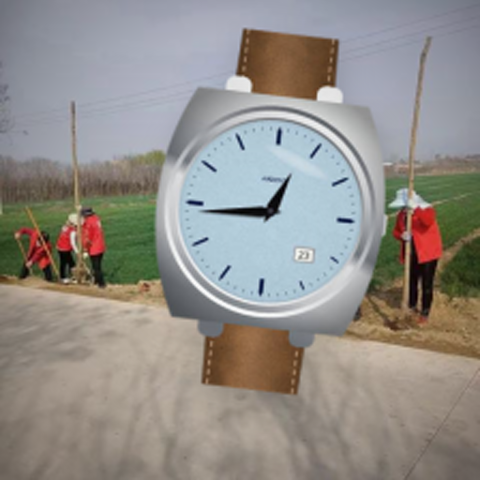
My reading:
**12:44**
